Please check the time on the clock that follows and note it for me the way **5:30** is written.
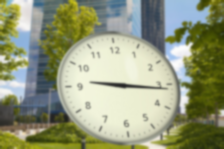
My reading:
**9:16**
